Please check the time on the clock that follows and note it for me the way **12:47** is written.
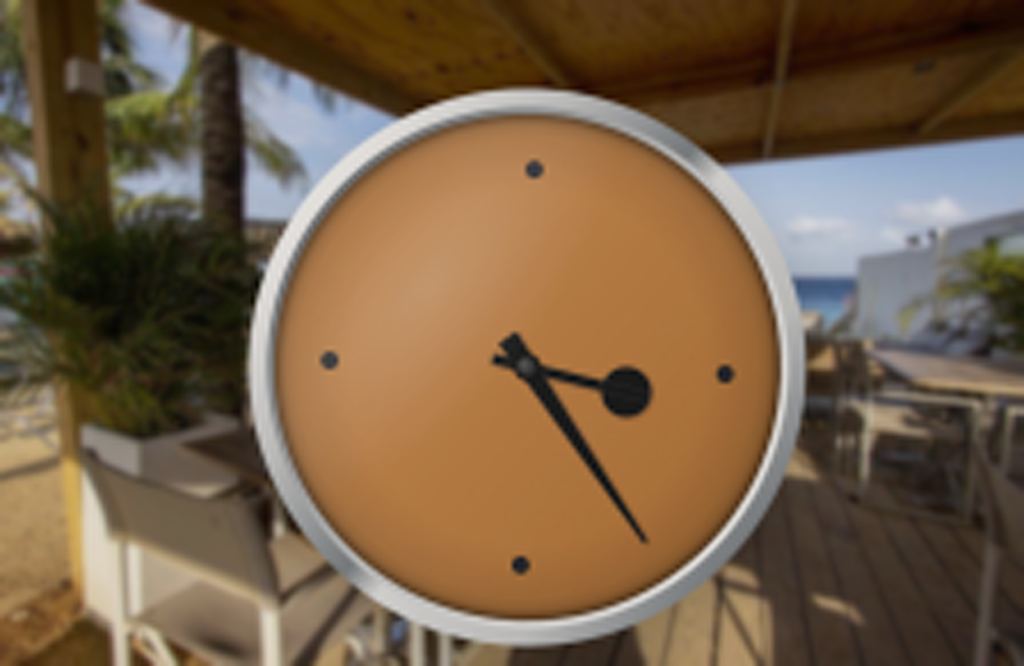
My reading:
**3:24**
